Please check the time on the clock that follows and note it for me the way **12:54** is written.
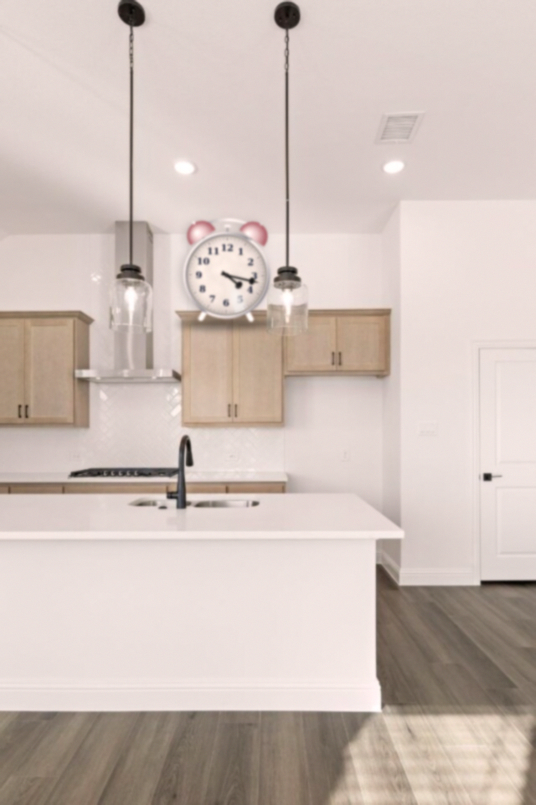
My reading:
**4:17**
